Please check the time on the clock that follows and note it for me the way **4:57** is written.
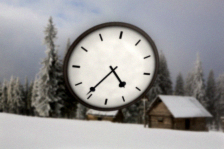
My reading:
**4:36**
